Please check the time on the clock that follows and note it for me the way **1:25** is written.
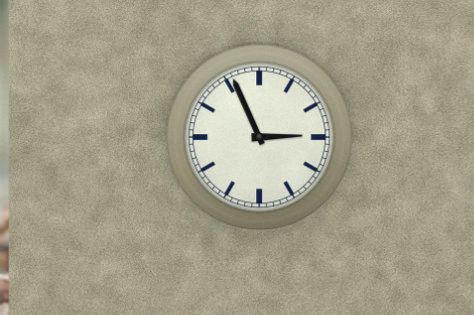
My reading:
**2:56**
